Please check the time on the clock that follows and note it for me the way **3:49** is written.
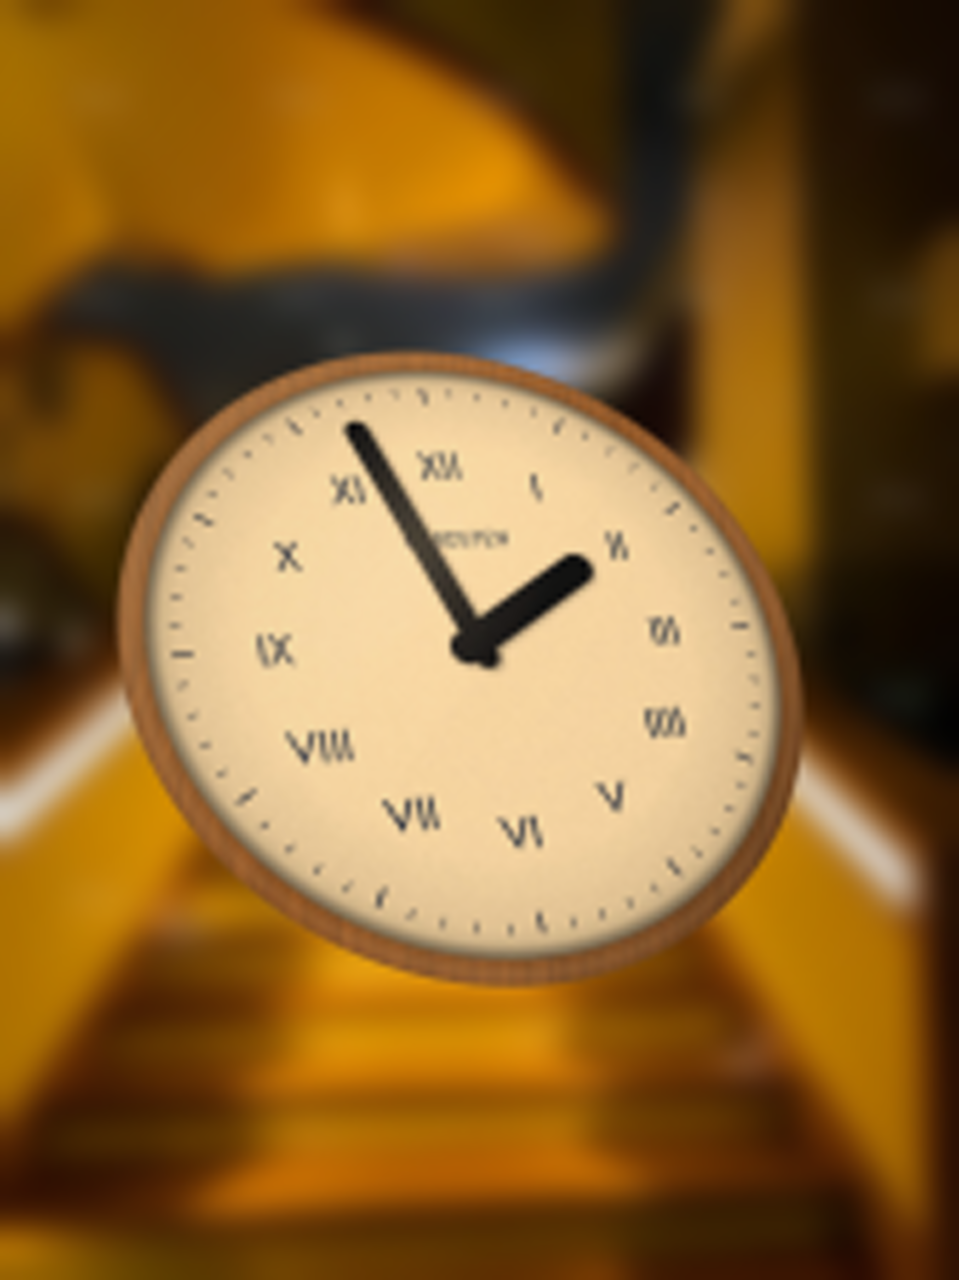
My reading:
**1:57**
